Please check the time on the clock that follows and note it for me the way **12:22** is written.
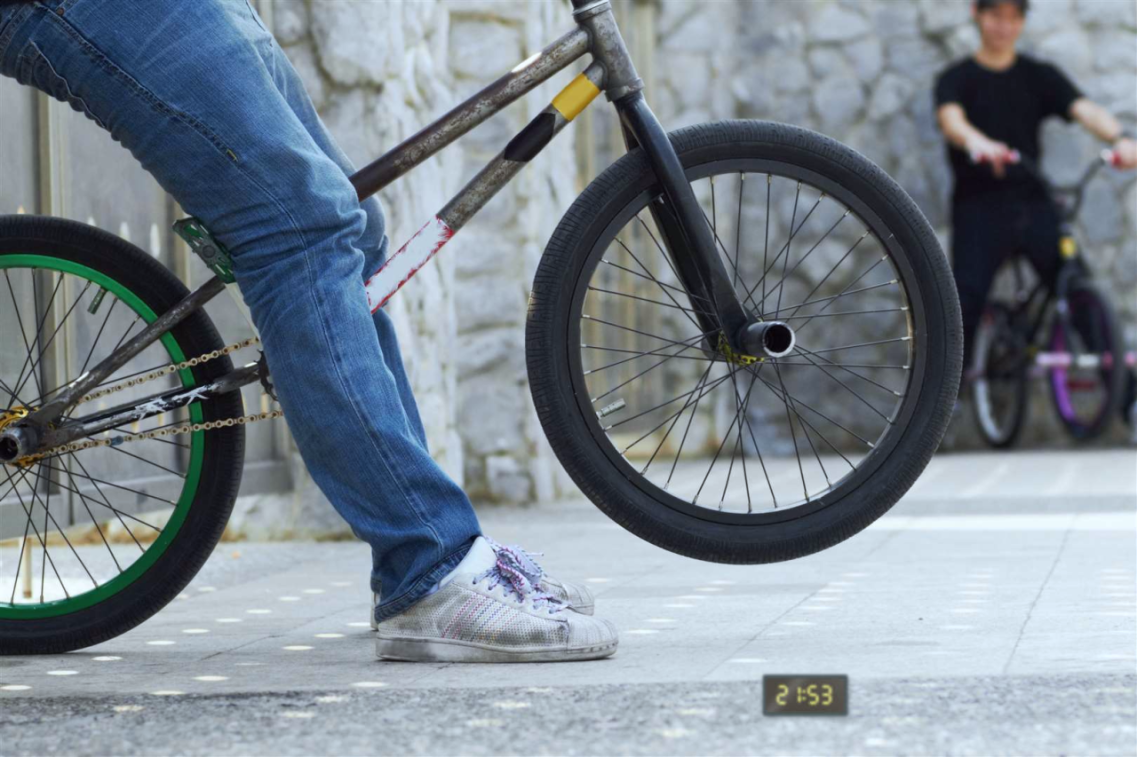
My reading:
**21:53**
